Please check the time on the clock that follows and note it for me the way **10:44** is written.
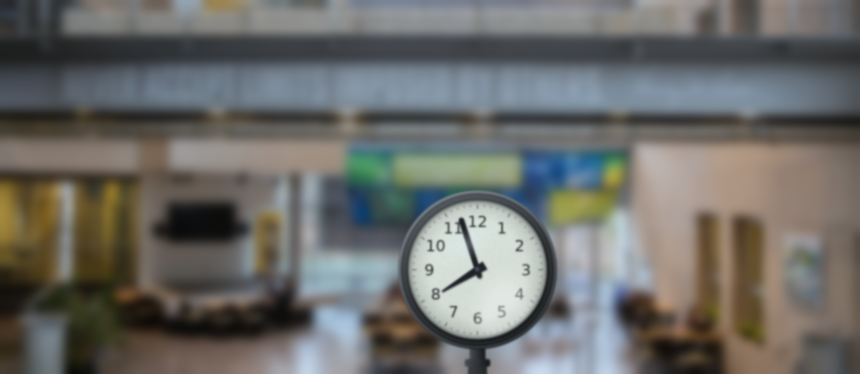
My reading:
**7:57**
